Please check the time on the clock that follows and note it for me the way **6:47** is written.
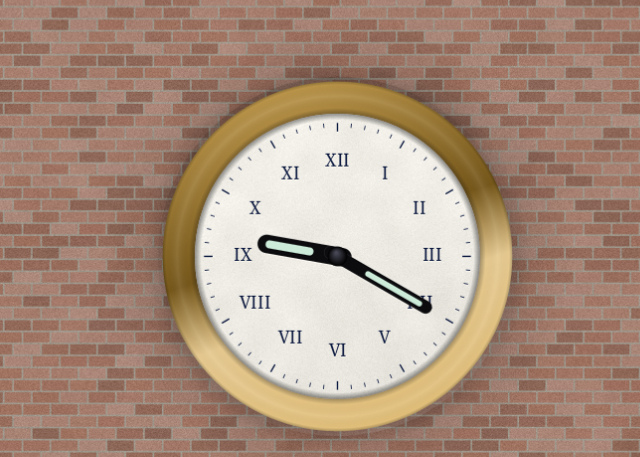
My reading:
**9:20**
